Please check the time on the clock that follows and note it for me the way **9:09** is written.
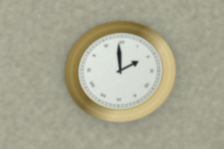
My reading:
**1:59**
